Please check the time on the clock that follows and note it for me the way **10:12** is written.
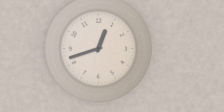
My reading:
**12:42**
